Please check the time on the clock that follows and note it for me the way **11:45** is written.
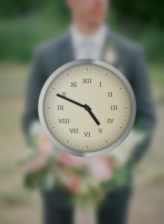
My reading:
**4:49**
